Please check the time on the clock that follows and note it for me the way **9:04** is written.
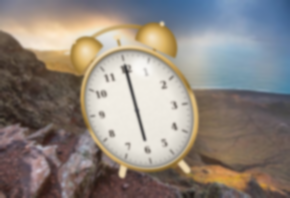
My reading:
**6:00**
